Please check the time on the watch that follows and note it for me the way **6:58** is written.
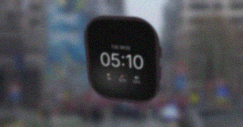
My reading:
**5:10**
